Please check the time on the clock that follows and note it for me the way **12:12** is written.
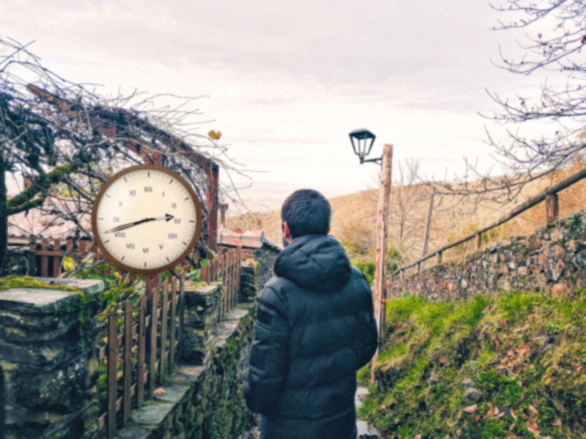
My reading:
**2:42**
